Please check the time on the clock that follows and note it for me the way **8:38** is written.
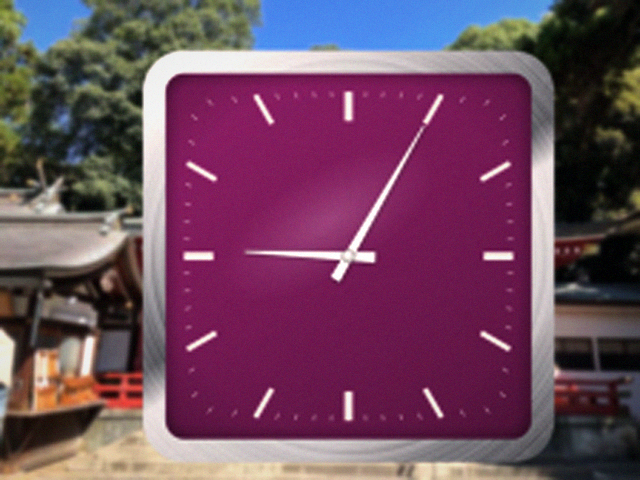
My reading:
**9:05**
